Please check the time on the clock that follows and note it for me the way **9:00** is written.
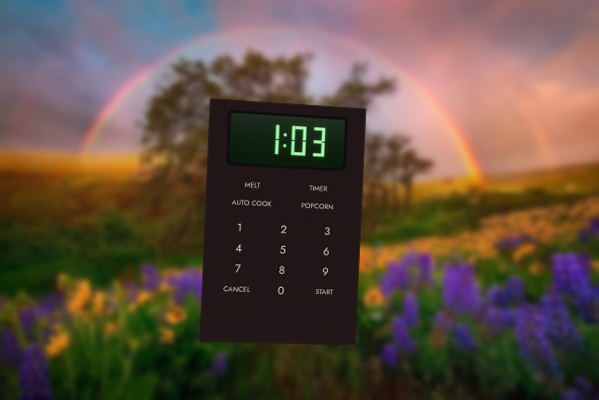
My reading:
**1:03**
